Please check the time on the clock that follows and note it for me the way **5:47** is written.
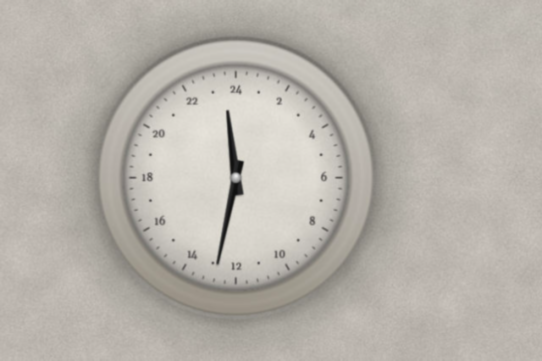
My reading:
**23:32**
